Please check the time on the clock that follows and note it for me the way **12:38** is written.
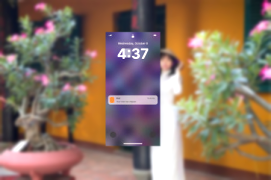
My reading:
**4:37**
